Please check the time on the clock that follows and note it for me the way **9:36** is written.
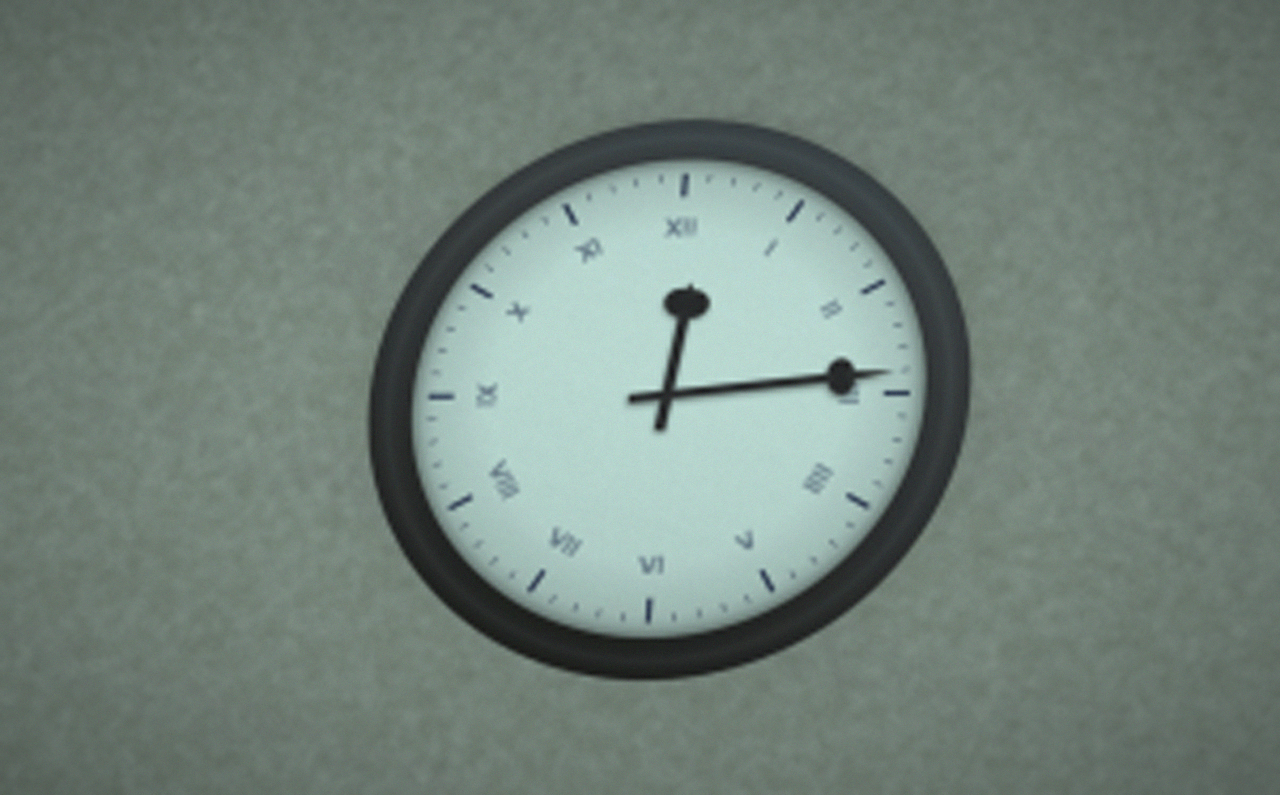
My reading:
**12:14**
